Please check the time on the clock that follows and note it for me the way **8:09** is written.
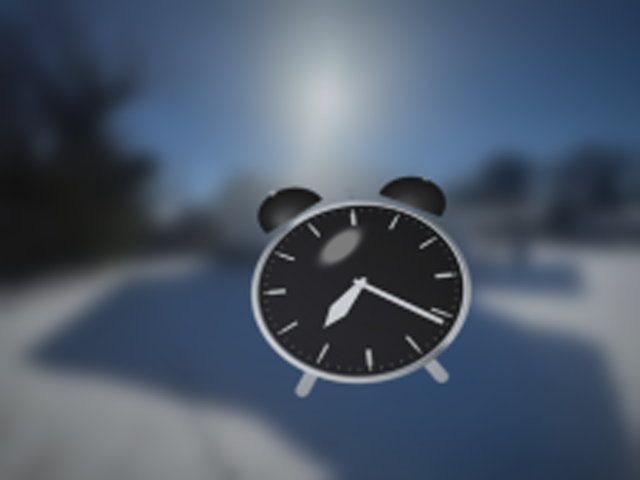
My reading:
**7:21**
